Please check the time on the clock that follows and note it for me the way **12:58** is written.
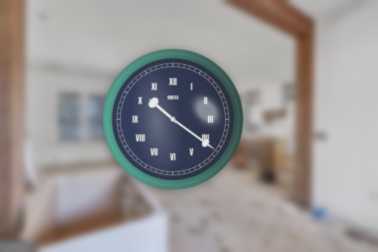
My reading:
**10:21**
